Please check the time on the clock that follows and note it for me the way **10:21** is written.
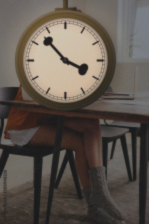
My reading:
**3:53**
